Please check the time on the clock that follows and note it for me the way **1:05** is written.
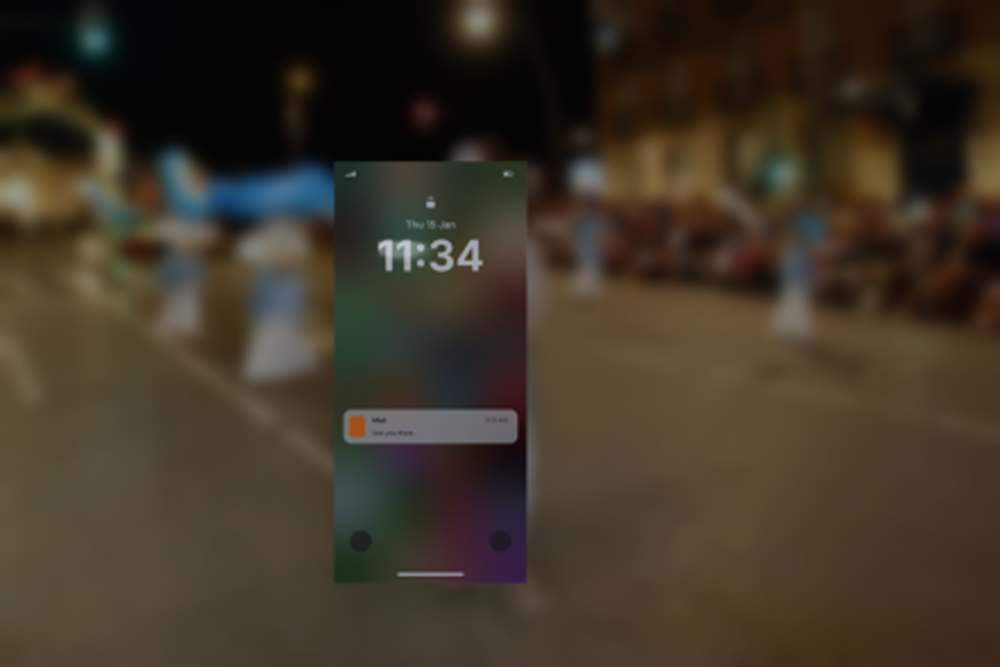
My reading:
**11:34**
